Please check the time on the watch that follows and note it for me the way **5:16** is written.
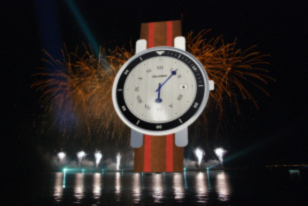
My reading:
**6:07**
